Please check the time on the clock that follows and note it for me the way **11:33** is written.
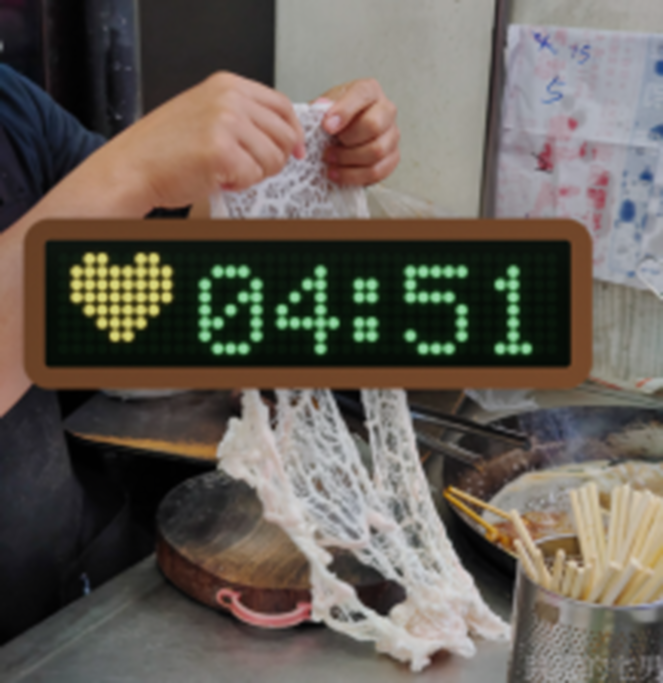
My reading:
**4:51**
